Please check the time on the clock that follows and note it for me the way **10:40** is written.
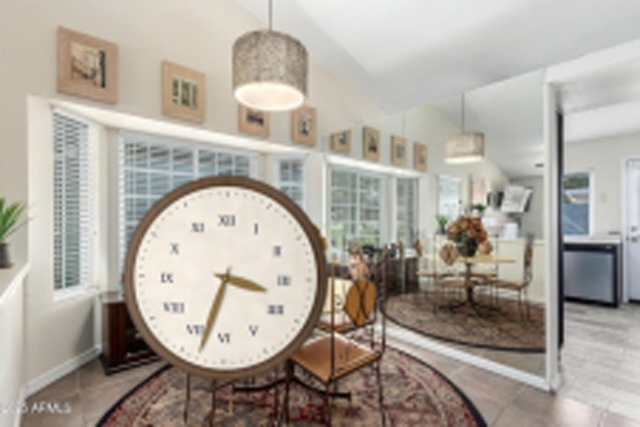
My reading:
**3:33**
